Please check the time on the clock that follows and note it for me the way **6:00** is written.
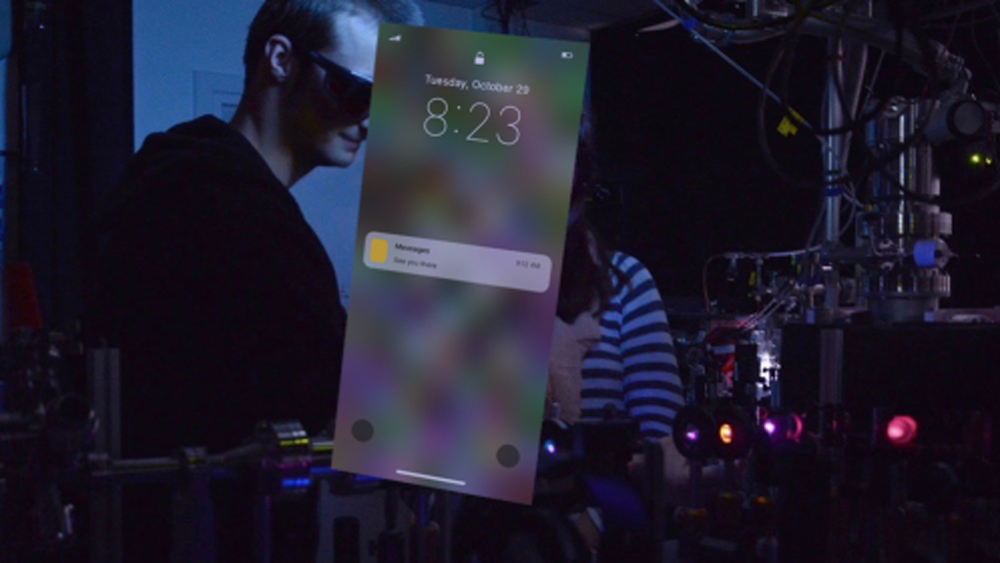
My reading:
**8:23**
